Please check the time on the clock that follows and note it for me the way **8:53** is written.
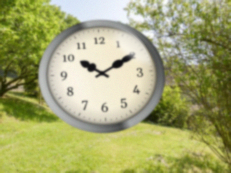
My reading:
**10:10**
